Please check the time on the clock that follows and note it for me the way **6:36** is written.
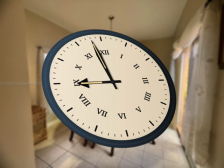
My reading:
**8:58**
